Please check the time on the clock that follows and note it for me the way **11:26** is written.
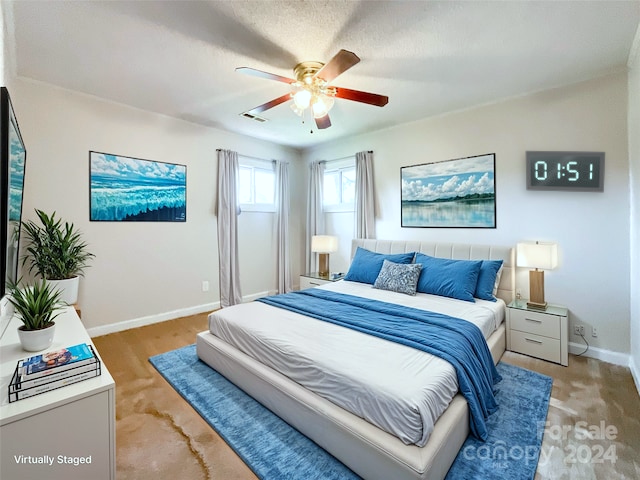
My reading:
**1:51**
